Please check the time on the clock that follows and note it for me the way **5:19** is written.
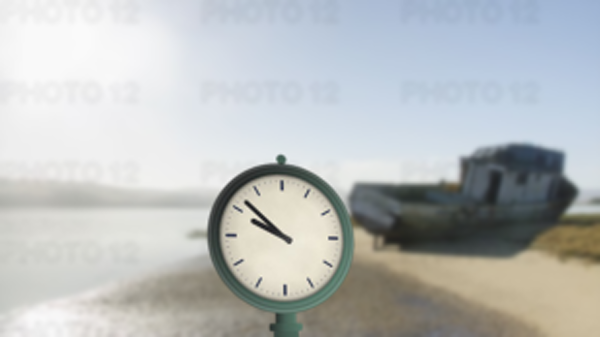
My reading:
**9:52**
